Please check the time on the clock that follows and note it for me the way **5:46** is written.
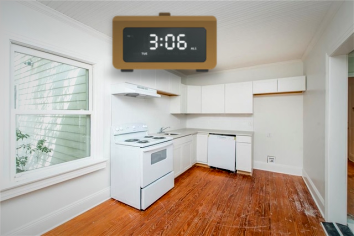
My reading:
**3:06**
